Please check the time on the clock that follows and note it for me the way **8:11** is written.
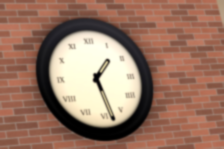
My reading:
**1:28**
